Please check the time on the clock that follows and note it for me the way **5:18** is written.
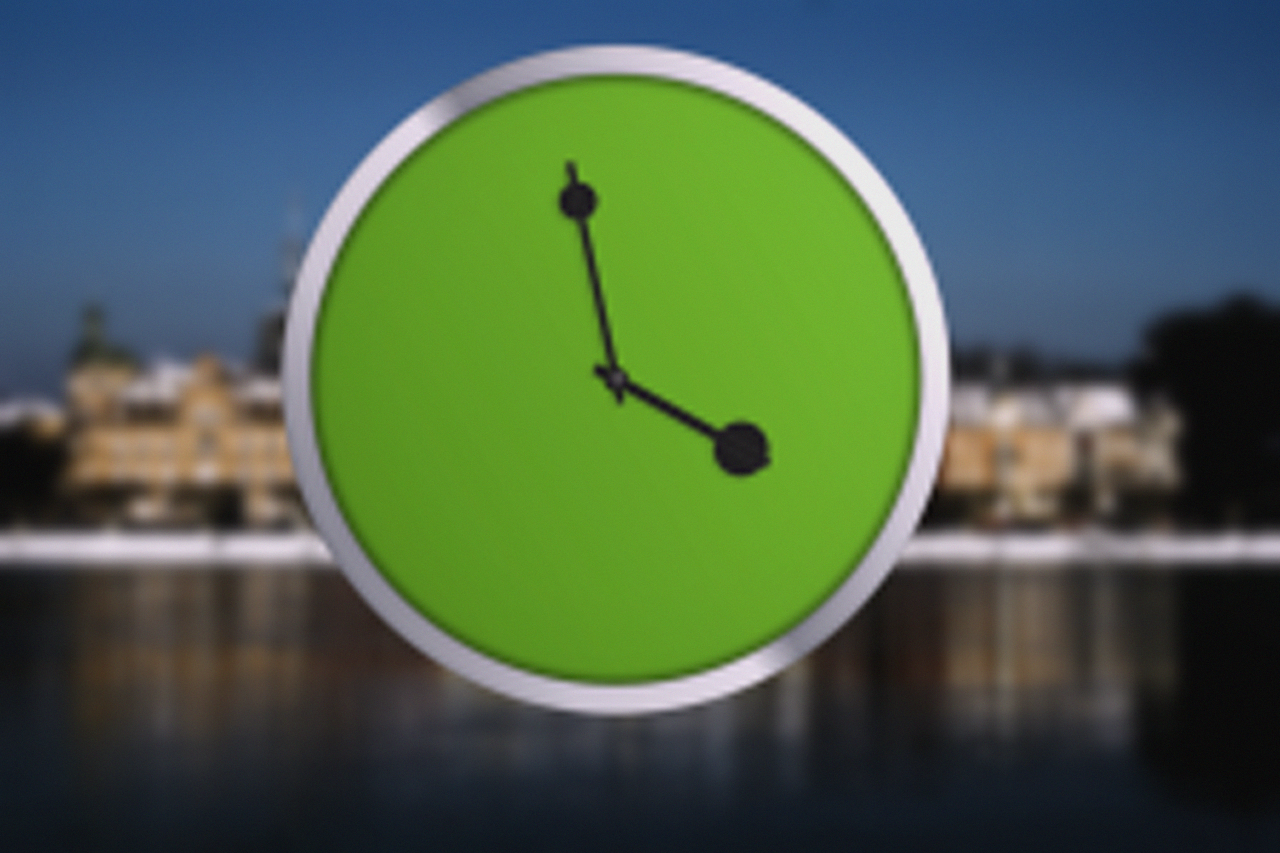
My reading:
**3:58**
